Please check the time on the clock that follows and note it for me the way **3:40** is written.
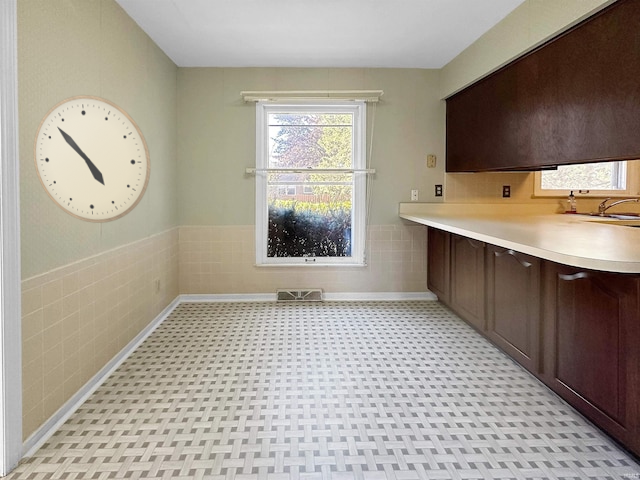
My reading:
**4:53**
